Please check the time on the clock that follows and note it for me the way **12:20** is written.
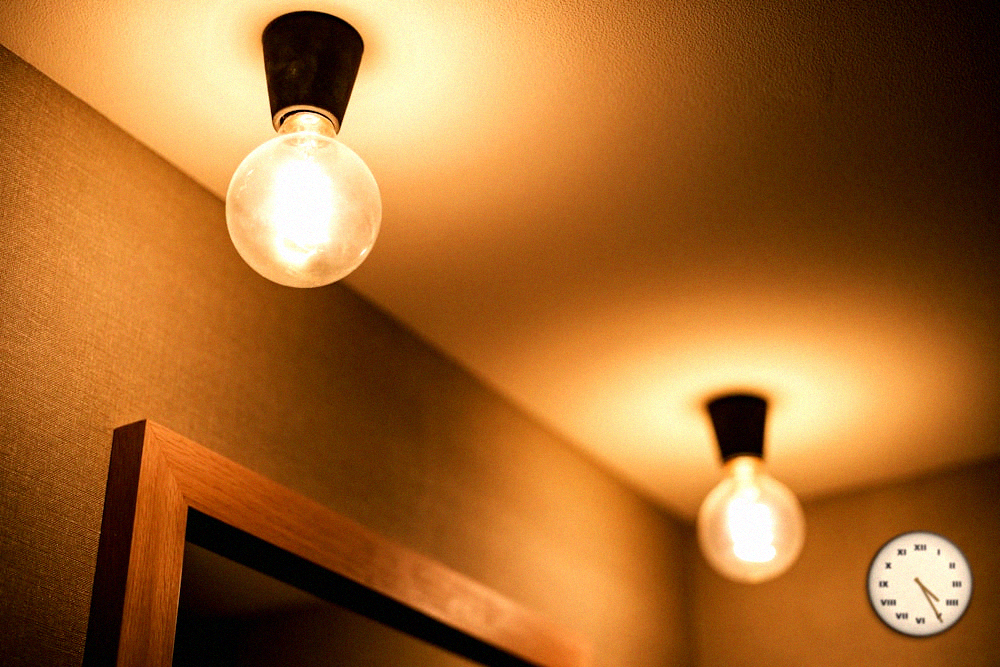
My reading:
**4:25**
